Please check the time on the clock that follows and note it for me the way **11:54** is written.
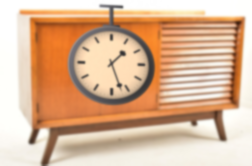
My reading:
**1:27**
